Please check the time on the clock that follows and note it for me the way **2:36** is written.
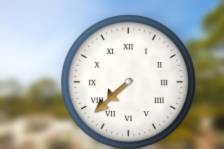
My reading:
**7:38**
